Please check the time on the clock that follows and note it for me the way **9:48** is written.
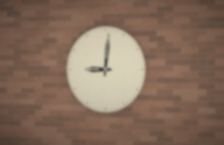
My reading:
**9:01**
